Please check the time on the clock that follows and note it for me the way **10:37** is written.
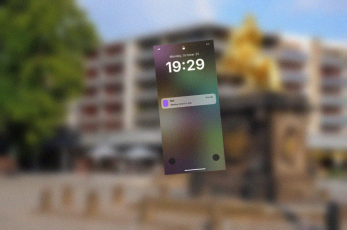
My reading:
**19:29**
